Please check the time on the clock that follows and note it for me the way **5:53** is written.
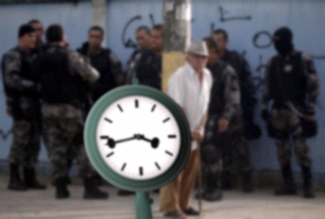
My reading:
**3:43**
